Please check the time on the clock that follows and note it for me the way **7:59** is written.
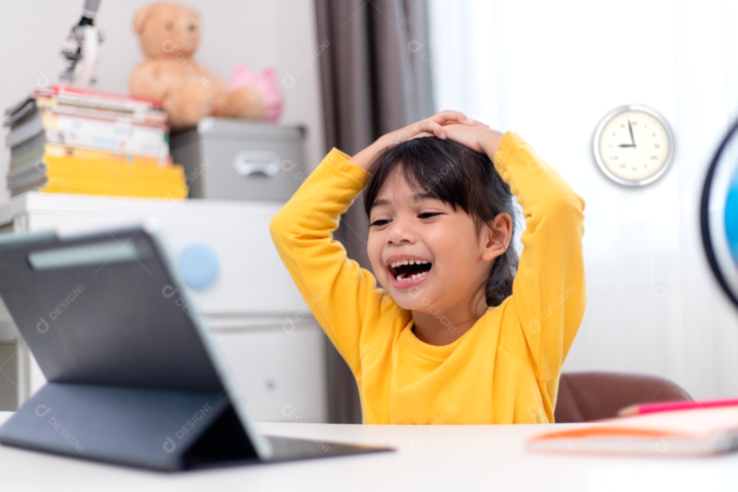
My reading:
**8:58**
